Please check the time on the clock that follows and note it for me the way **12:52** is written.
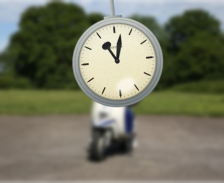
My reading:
**11:02**
